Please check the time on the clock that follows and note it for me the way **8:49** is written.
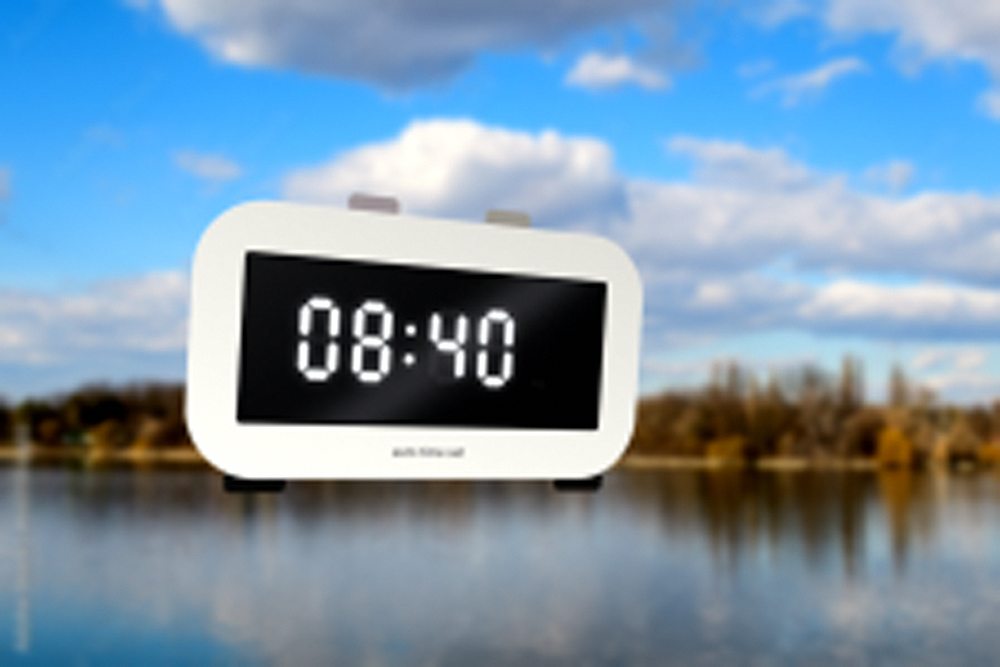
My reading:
**8:40**
